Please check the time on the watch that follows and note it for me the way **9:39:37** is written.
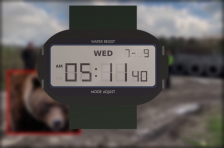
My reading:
**5:11:40**
